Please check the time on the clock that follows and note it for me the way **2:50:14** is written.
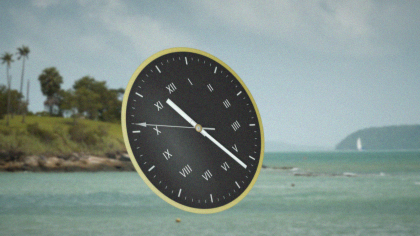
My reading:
**11:26:51**
